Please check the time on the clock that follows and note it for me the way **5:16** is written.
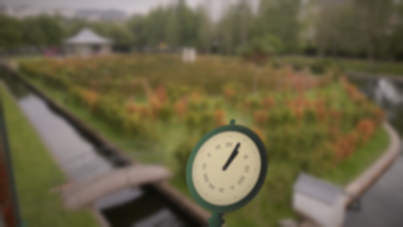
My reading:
**1:04**
